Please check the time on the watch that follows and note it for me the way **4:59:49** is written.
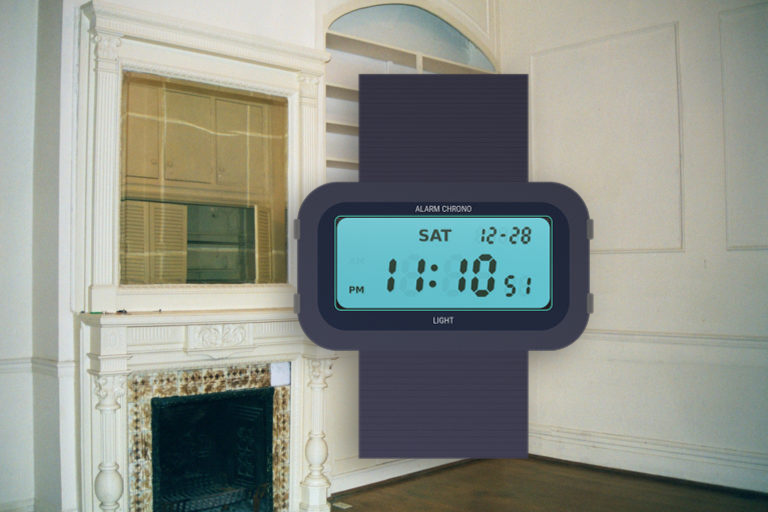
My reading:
**11:10:51**
